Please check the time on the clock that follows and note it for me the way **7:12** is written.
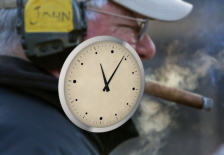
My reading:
**11:04**
